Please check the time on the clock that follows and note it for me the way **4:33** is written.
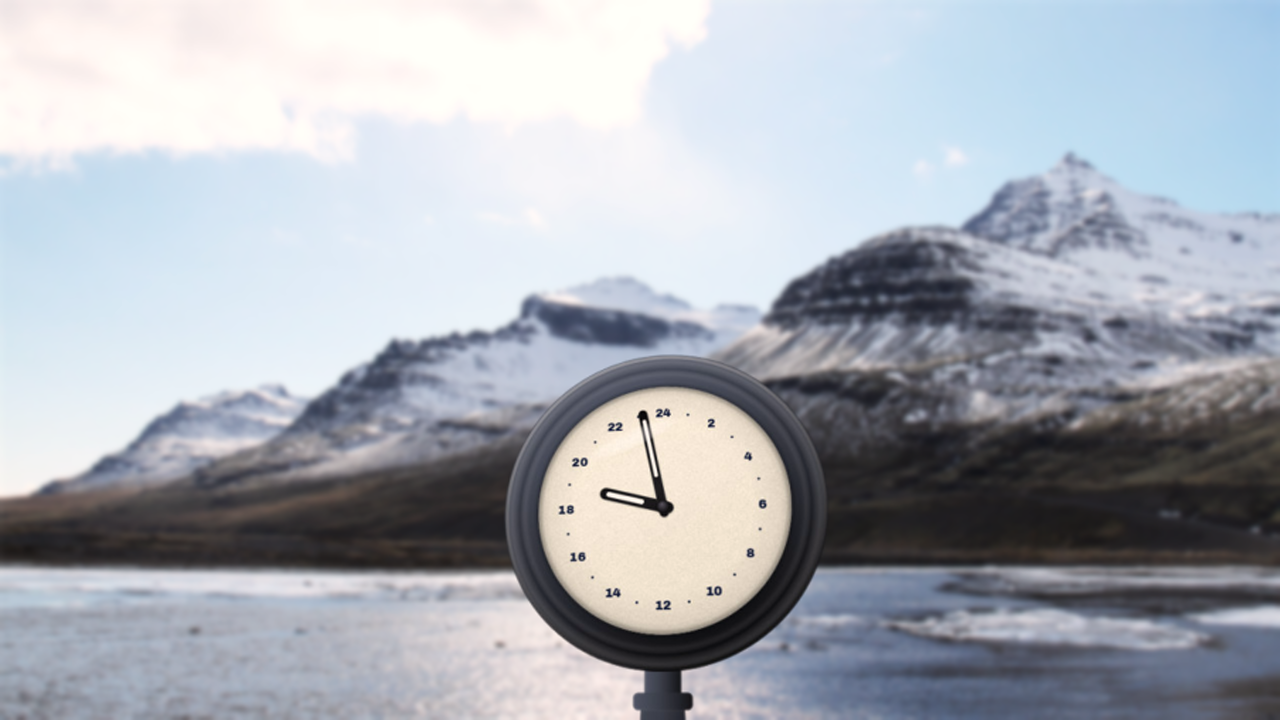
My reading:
**18:58**
